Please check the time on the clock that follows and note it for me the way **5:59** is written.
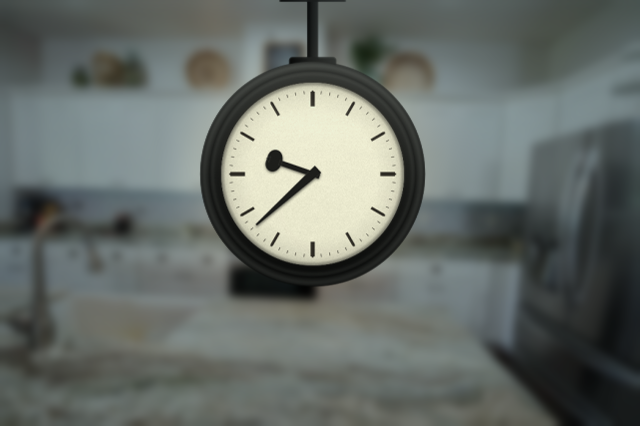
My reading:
**9:38**
